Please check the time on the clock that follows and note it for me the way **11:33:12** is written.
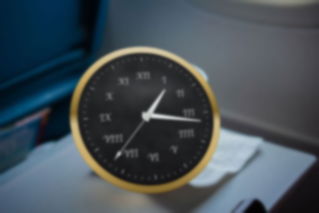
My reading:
**1:16:37**
